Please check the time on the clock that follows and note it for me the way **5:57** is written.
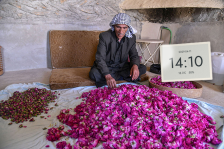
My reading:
**14:10**
